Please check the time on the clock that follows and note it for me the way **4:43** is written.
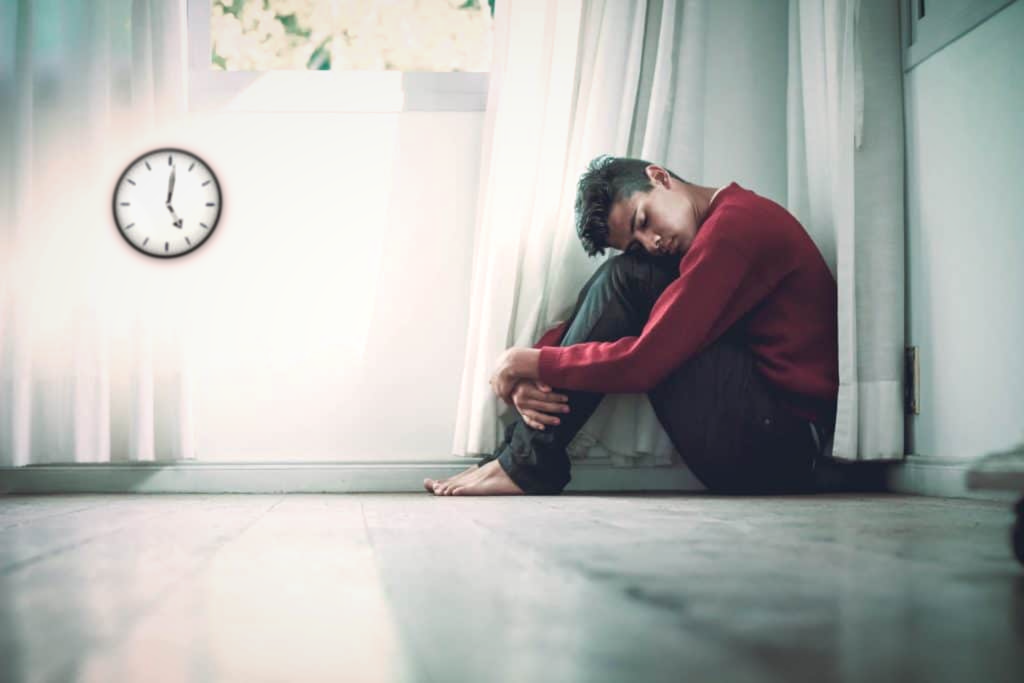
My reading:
**5:01**
